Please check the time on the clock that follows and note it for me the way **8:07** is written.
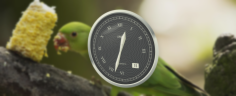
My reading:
**12:33**
